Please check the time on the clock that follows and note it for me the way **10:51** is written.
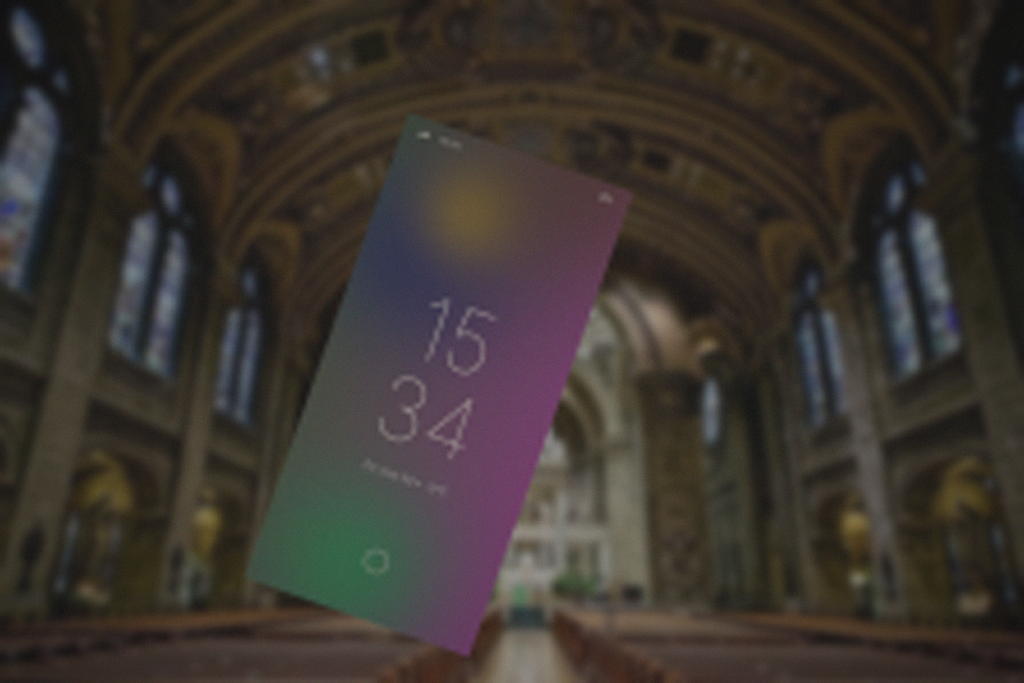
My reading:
**15:34**
